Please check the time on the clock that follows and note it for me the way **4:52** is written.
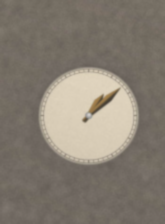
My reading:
**1:08**
